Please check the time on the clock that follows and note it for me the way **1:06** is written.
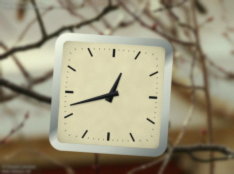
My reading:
**12:42**
